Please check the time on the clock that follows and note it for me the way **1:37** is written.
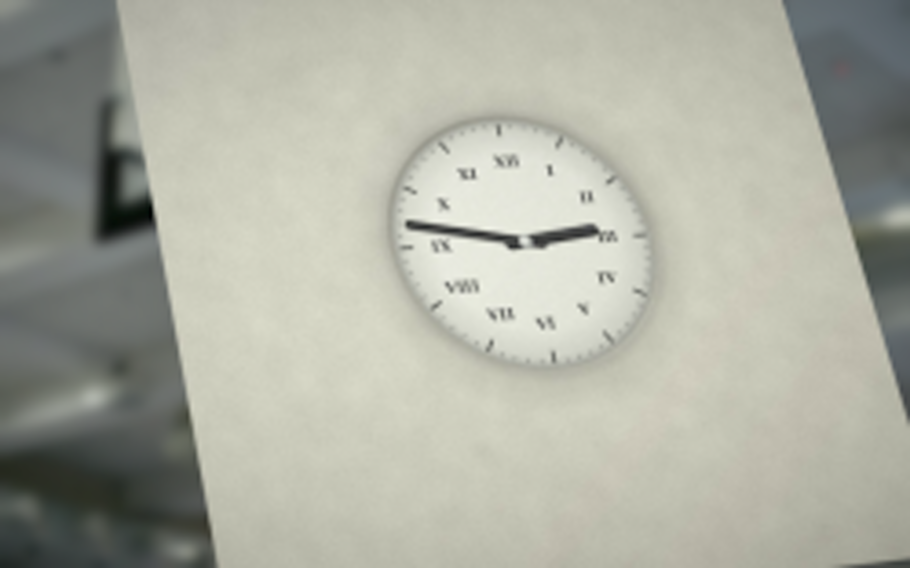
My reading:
**2:47**
